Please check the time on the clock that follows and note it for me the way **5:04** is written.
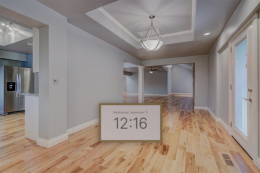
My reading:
**12:16**
